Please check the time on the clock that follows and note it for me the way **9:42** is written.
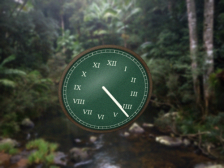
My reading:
**4:22**
